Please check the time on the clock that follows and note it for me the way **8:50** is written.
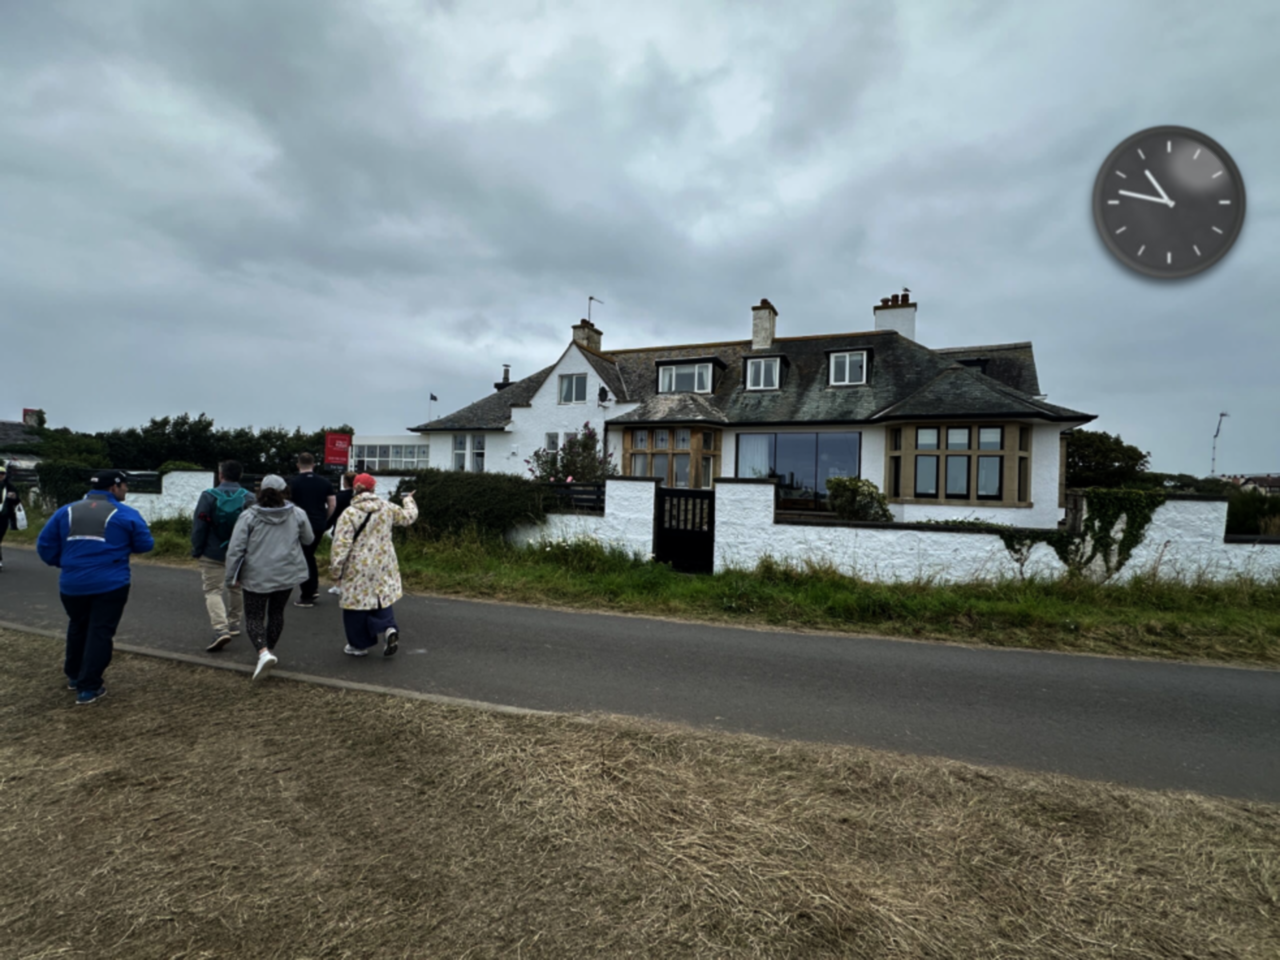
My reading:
**10:47**
